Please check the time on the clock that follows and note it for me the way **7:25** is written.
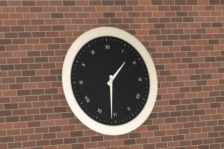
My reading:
**1:31**
